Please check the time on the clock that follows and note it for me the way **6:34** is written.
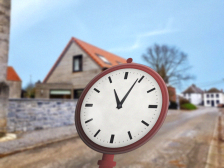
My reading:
**11:04**
